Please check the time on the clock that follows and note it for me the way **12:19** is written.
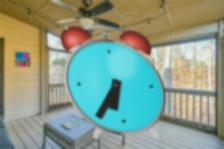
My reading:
**6:36**
